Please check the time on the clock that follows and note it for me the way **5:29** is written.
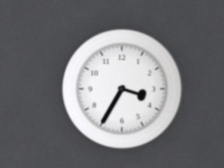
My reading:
**3:35**
